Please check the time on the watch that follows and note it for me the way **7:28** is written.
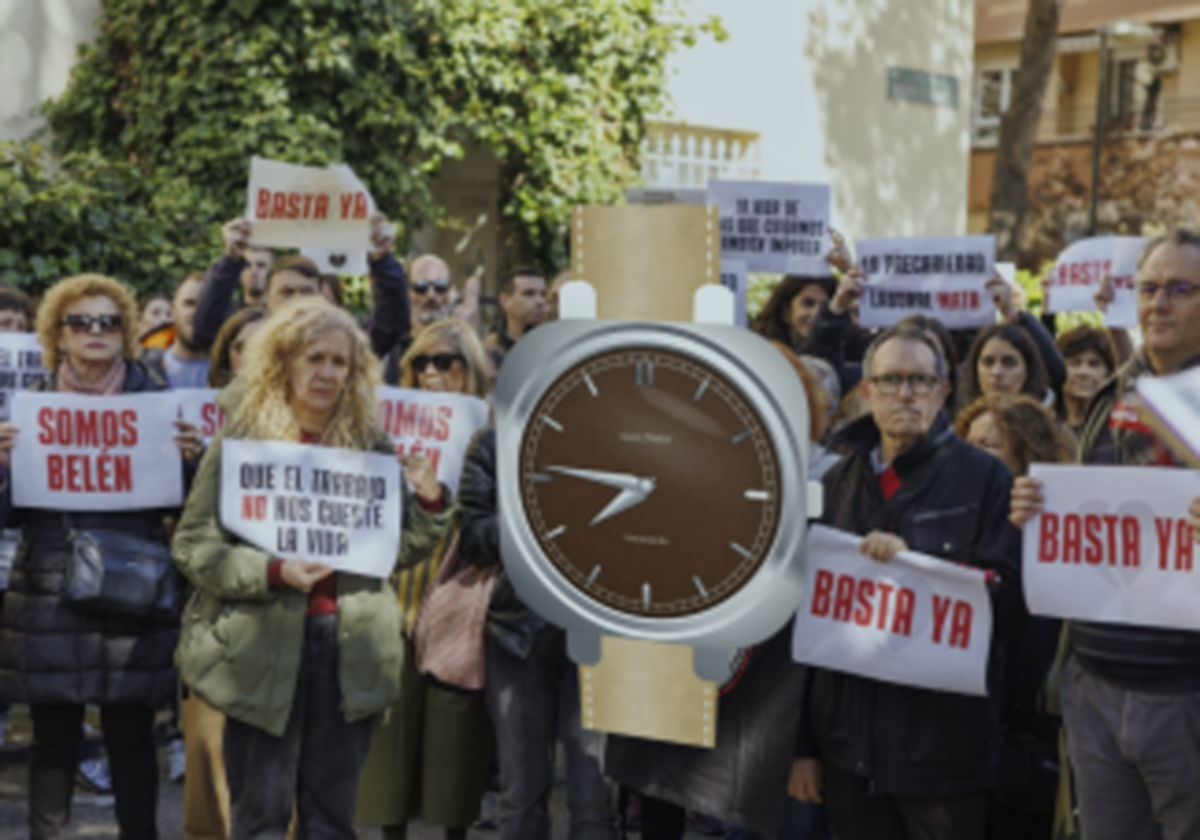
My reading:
**7:46**
